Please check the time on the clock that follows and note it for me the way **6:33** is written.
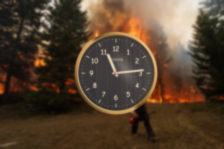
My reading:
**11:14**
